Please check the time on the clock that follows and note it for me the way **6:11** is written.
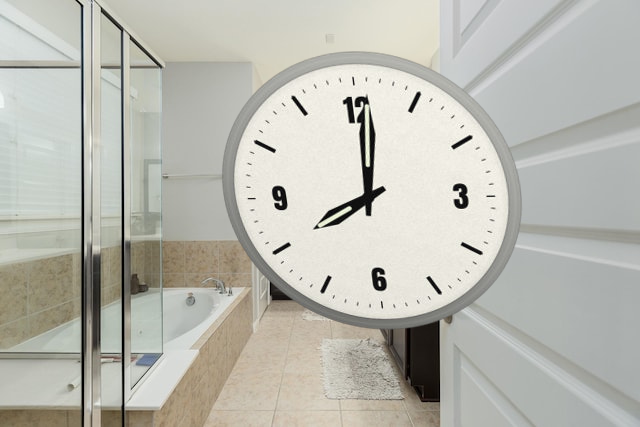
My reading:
**8:01**
